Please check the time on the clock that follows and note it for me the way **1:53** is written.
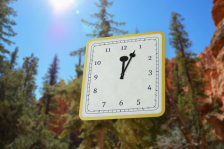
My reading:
**12:04**
